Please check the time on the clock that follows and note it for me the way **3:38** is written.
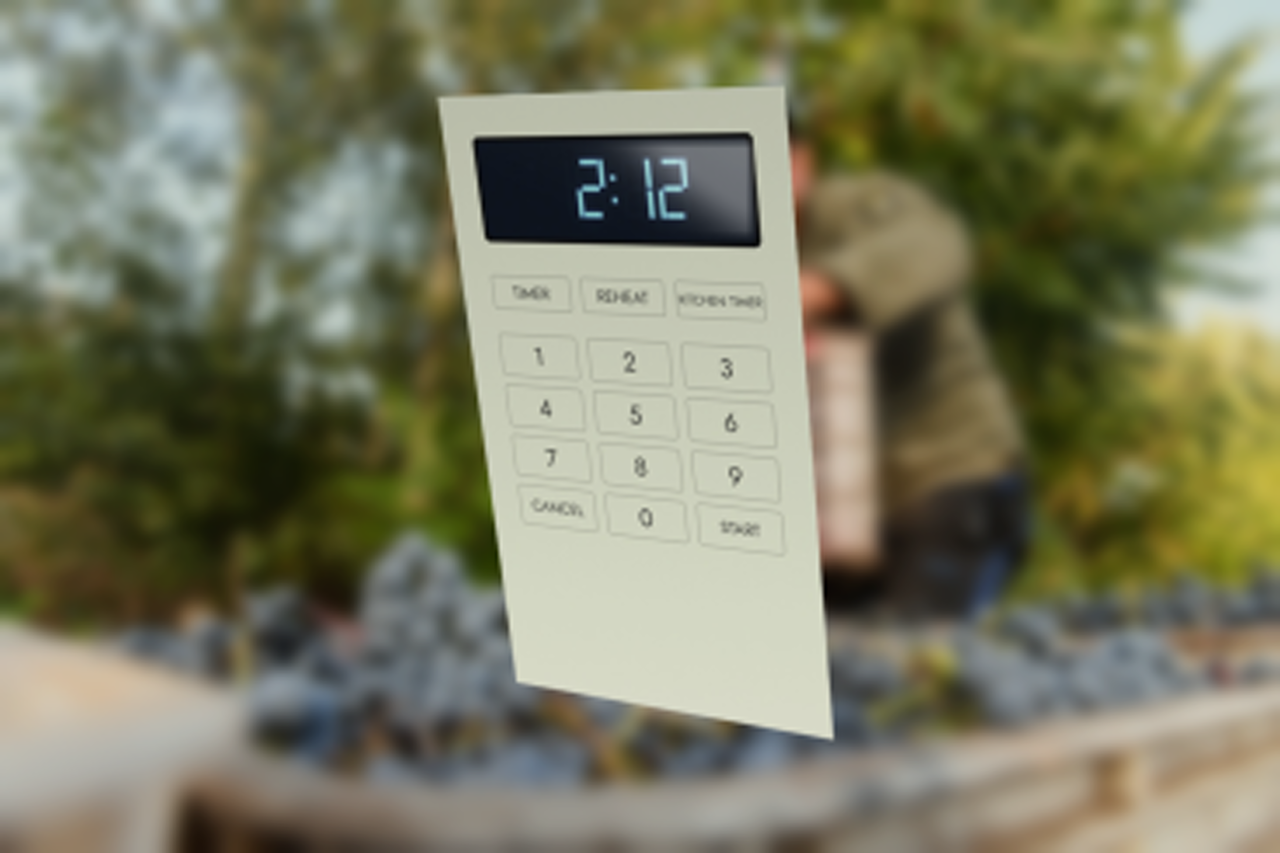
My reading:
**2:12**
